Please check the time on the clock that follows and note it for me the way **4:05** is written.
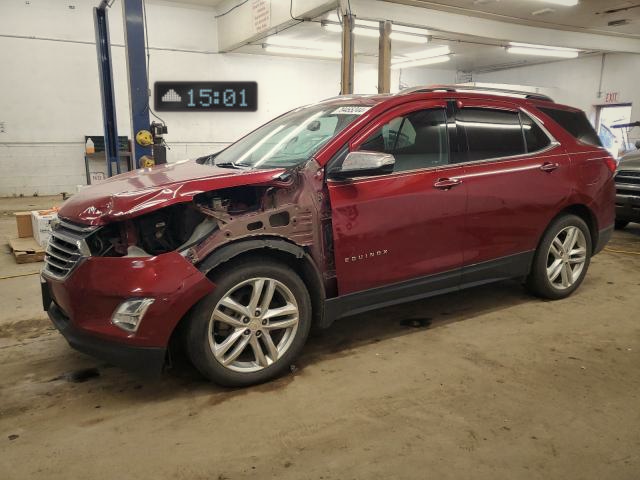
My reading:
**15:01**
